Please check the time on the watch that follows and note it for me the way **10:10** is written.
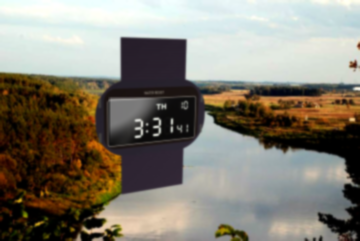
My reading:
**3:31**
